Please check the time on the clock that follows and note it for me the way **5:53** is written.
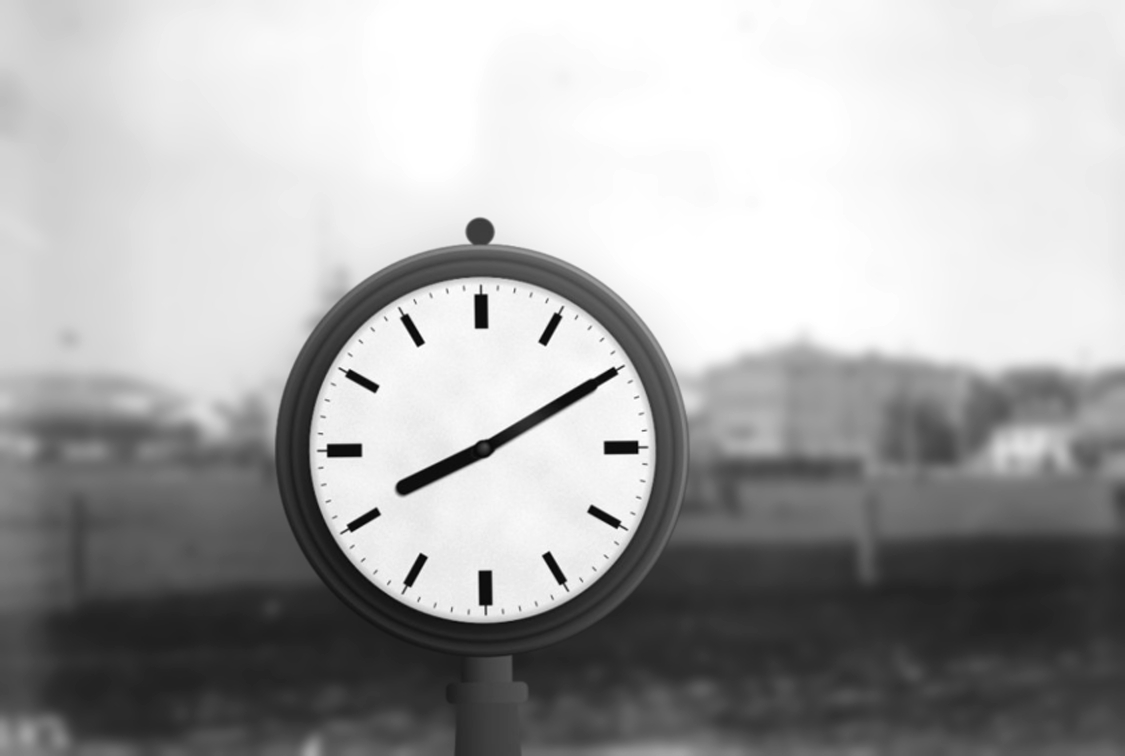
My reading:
**8:10**
